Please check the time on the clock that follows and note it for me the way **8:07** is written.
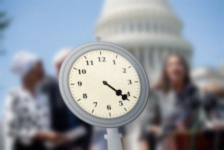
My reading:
**4:22**
